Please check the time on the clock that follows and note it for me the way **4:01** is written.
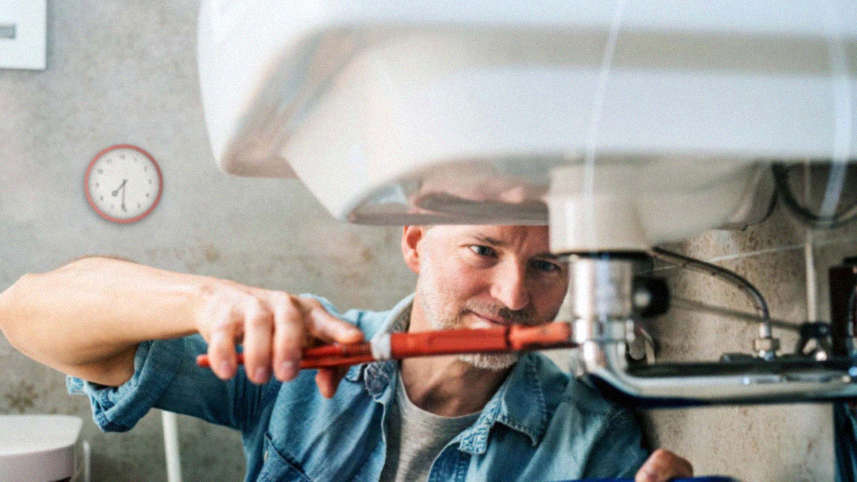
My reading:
**7:31**
